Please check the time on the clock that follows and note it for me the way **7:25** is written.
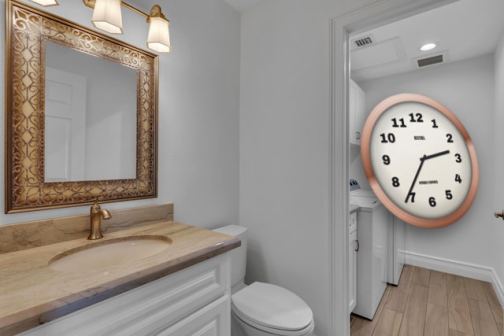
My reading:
**2:36**
